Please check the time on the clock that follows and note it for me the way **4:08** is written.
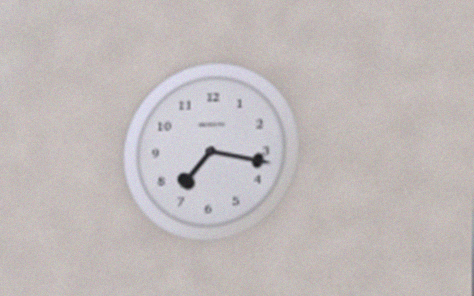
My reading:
**7:17**
